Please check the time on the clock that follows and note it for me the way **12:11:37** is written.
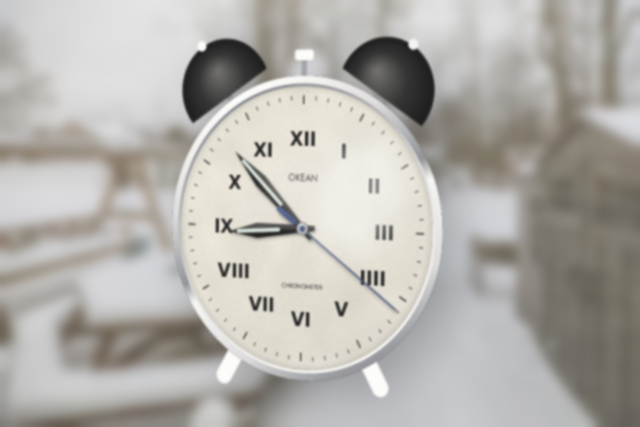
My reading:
**8:52:21**
